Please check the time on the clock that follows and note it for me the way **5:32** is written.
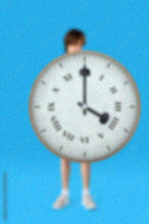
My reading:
**4:00**
